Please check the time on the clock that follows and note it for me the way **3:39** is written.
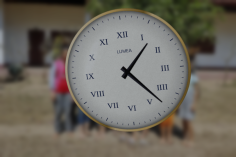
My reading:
**1:23**
